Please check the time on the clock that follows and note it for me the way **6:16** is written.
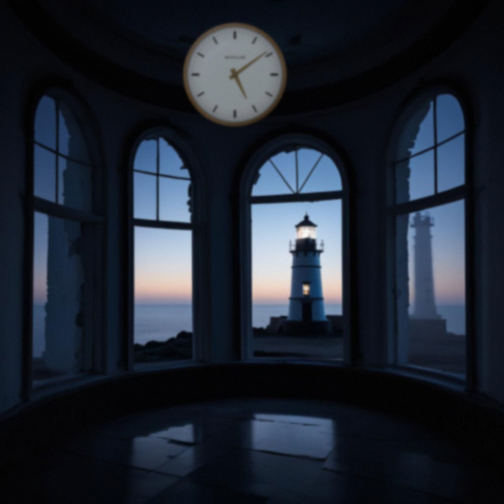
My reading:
**5:09**
